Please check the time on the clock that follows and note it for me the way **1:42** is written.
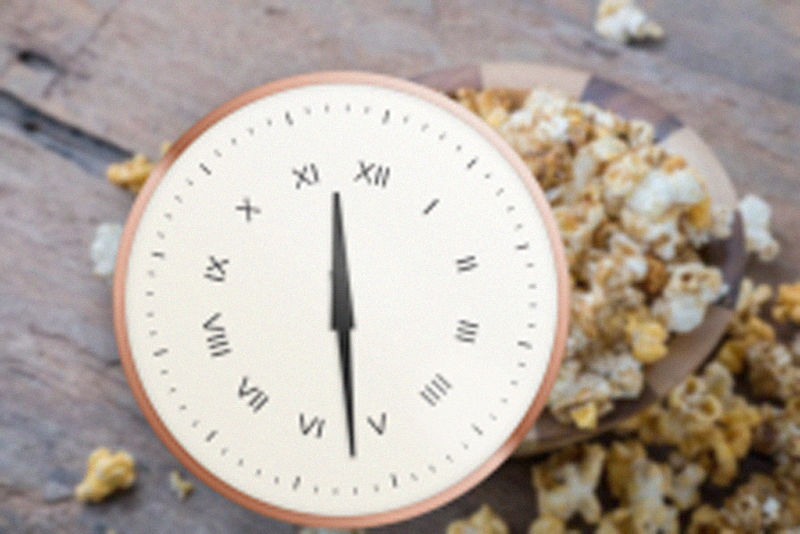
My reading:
**11:27**
